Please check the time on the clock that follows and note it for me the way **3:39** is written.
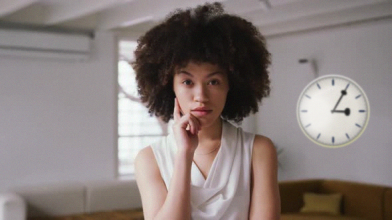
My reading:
**3:05**
